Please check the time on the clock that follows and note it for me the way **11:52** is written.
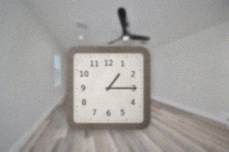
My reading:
**1:15**
